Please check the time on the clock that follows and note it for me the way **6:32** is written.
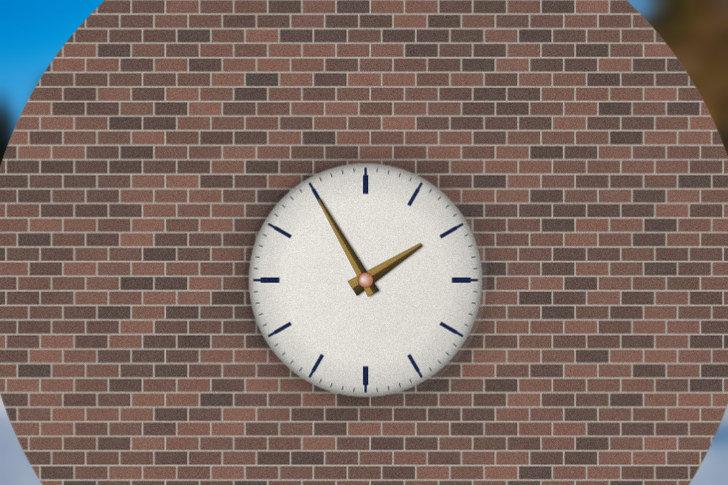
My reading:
**1:55**
